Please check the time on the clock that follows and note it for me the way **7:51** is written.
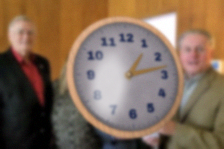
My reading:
**1:13**
